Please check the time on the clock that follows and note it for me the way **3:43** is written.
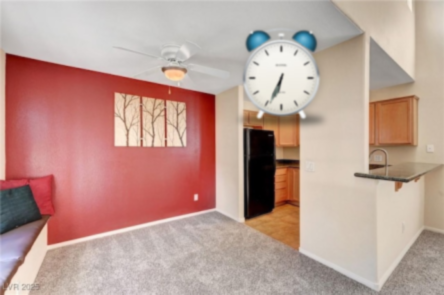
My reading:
**6:34**
